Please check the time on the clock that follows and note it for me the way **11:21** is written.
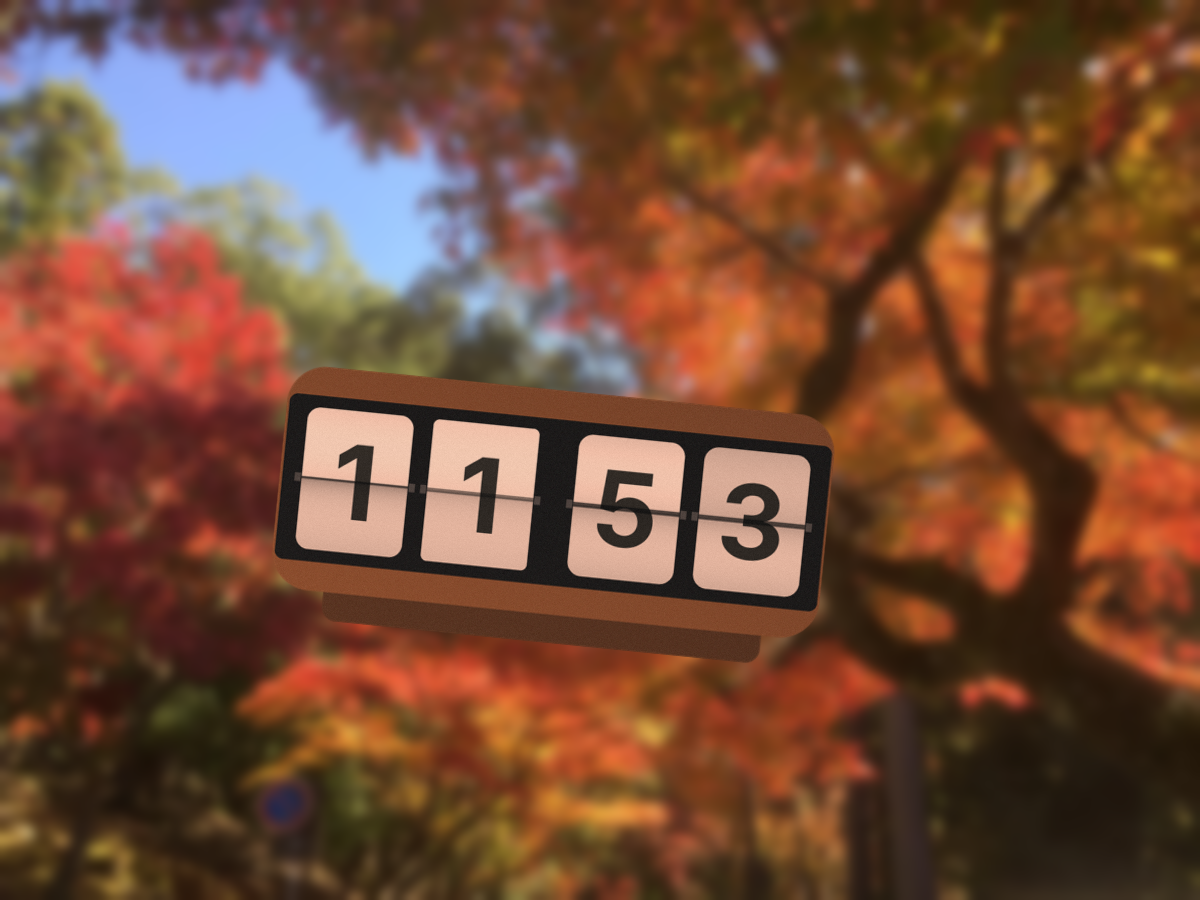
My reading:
**11:53**
